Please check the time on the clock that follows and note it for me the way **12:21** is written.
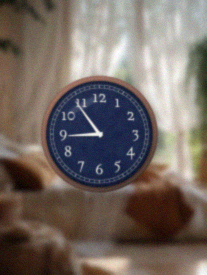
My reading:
**8:54**
